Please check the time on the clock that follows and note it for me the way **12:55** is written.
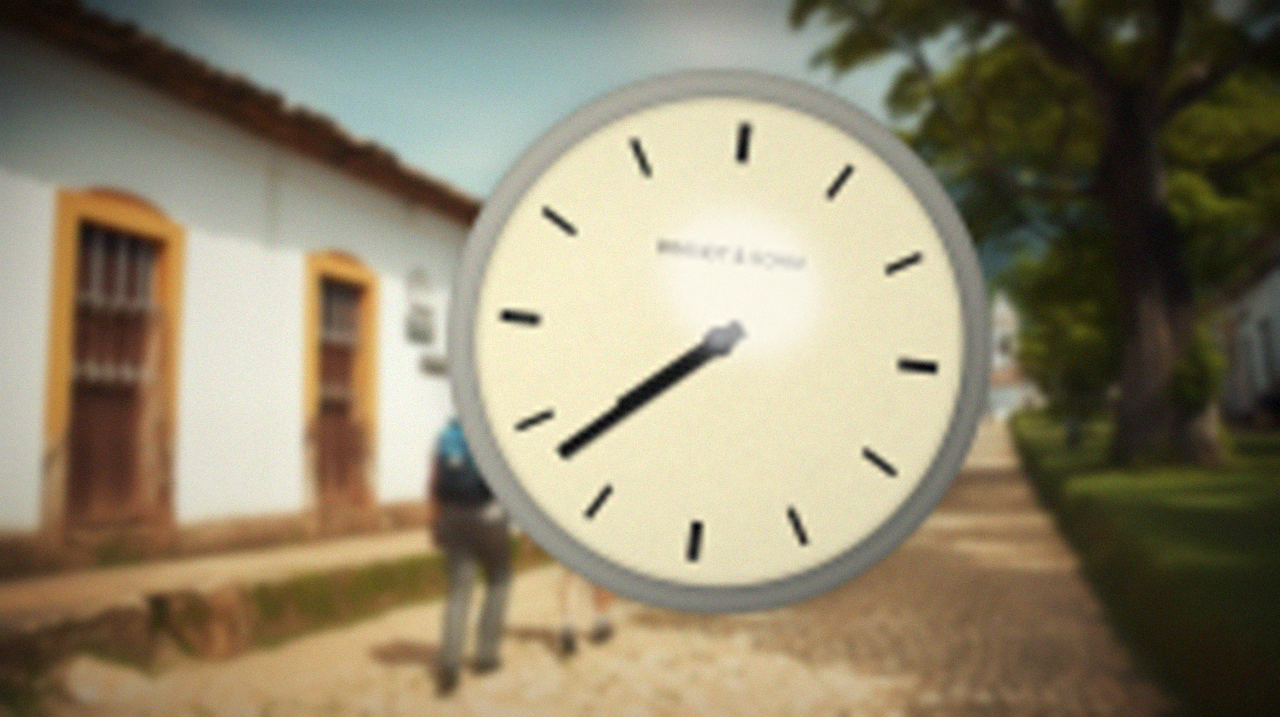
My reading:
**7:38**
